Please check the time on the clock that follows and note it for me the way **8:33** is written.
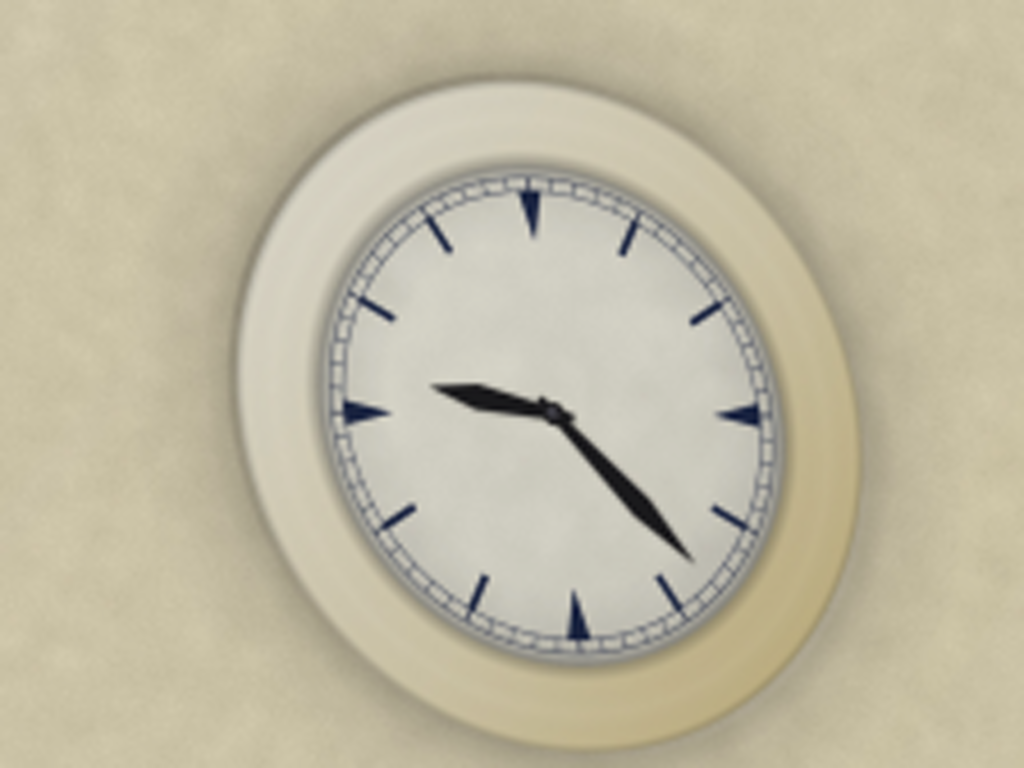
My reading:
**9:23**
